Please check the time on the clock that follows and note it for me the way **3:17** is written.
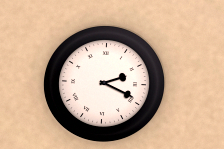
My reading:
**2:19**
